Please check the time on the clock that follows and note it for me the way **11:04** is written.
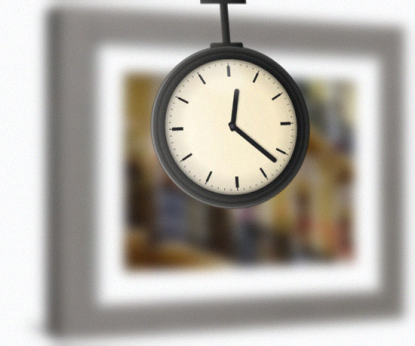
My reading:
**12:22**
